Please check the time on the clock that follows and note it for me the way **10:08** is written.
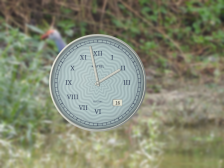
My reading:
**1:58**
